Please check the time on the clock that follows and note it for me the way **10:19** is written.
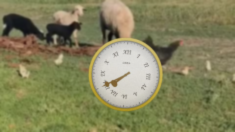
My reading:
**7:40**
